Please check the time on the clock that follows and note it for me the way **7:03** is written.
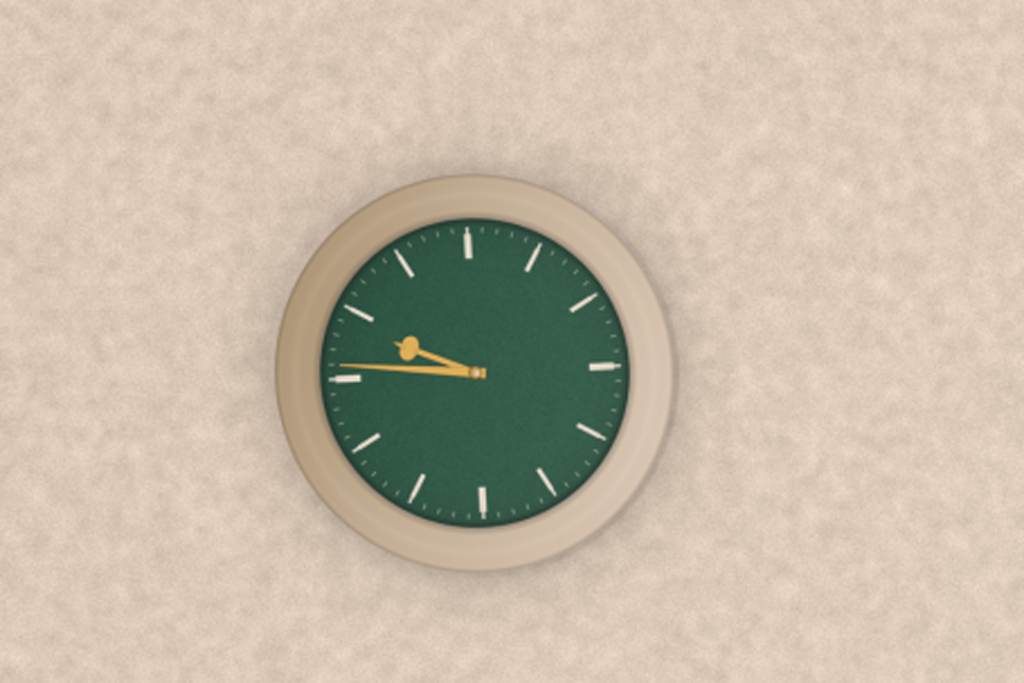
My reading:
**9:46**
